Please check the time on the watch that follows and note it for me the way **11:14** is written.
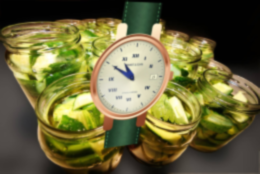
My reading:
**10:50**
